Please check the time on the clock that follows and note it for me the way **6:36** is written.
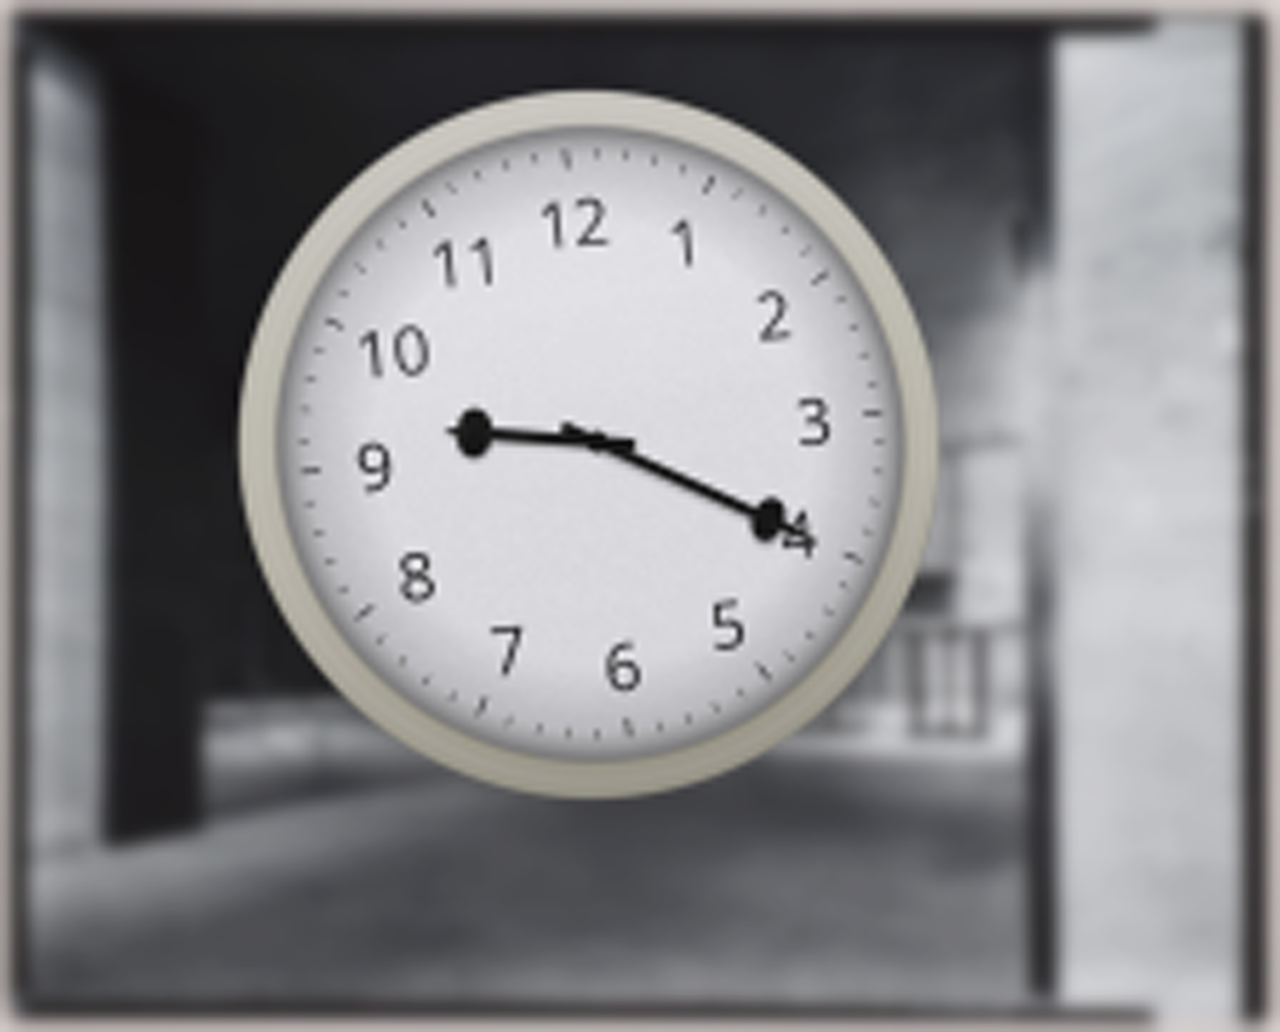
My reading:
**9:20**
